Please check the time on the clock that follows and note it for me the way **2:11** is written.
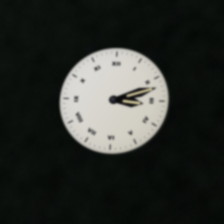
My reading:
**3:12**
